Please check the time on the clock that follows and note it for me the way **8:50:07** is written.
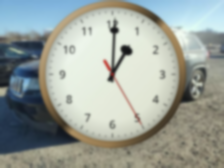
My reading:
**1:00:25**
